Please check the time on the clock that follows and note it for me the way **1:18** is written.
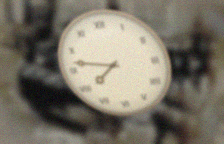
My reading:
**7:47**
